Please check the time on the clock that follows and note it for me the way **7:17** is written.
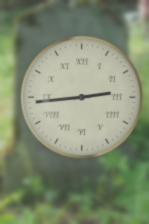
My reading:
**2:44**
